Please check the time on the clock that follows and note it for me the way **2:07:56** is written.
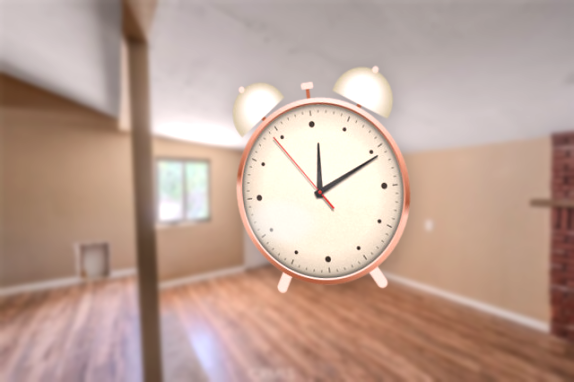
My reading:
**12:10:54**
